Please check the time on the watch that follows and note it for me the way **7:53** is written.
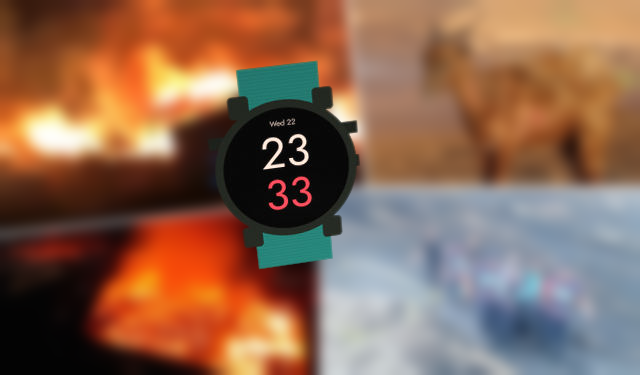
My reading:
**23:33**
